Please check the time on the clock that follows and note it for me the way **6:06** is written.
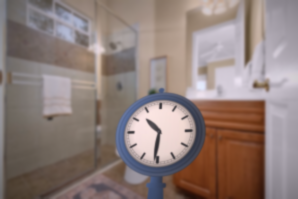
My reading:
**10:31**
